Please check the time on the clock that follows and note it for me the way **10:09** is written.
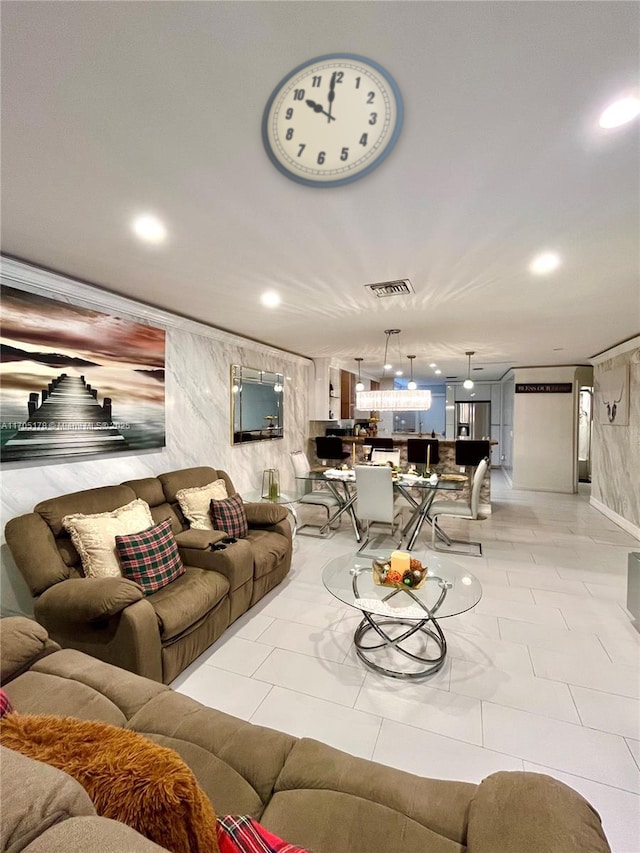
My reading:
**9:59**
